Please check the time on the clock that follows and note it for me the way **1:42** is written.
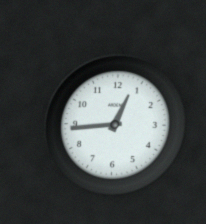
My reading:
**12:44**
